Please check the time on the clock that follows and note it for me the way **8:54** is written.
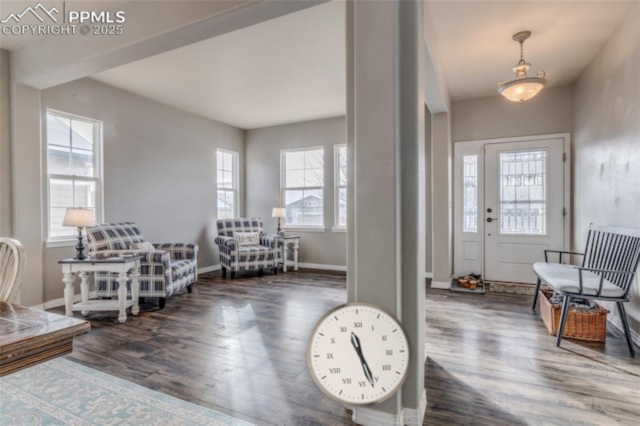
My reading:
**11:27**
